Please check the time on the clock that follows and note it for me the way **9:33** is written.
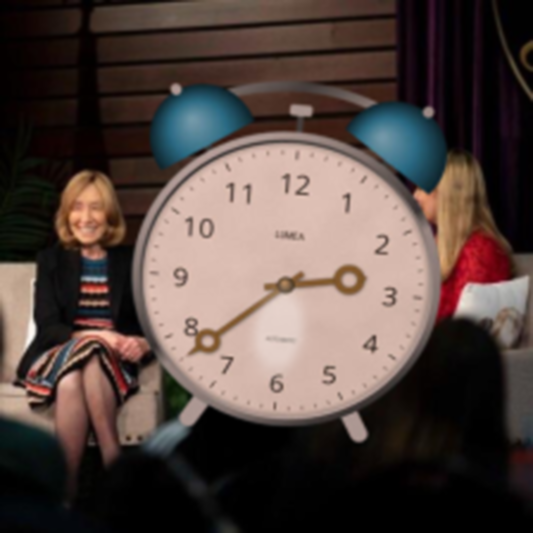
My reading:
**2:38**
